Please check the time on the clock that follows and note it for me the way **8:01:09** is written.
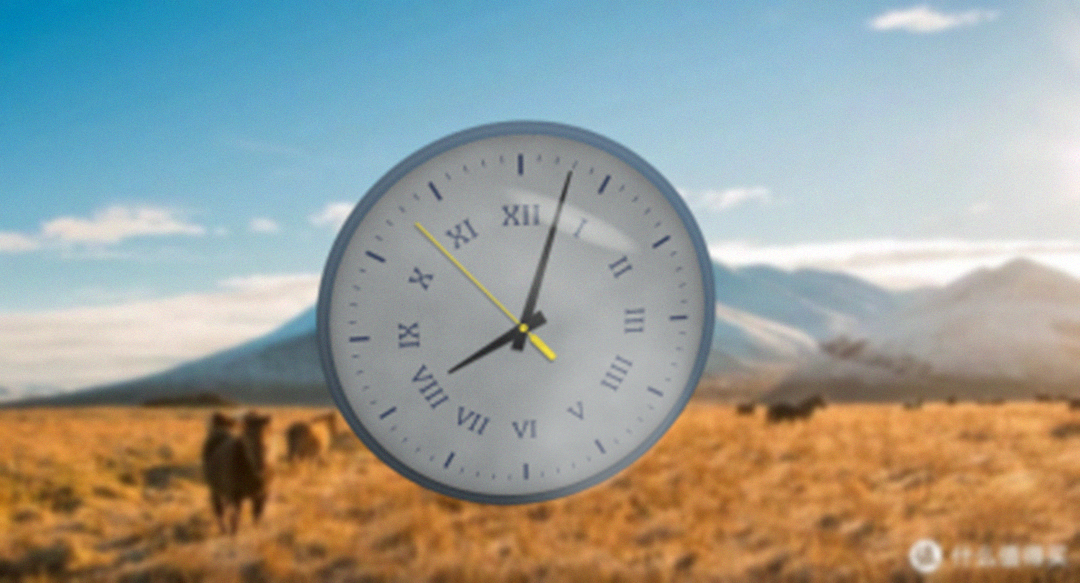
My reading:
**8:02:53**
